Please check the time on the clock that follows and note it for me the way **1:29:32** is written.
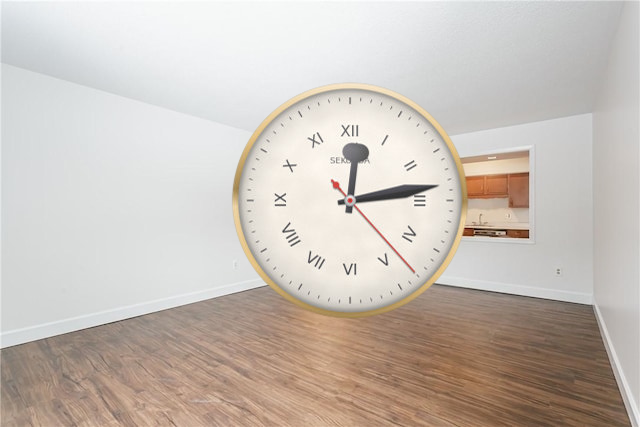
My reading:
**12:13:23**
